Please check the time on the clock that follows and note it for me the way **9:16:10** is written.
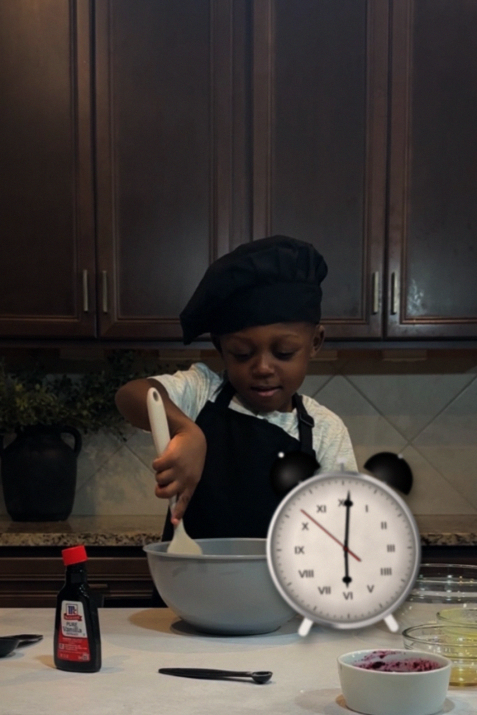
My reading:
**6:00:52**
